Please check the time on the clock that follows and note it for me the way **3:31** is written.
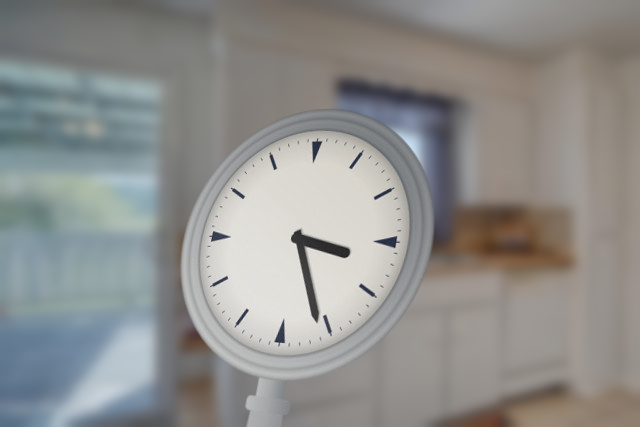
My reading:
**3:26**
